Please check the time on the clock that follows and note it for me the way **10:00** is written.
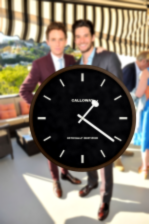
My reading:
**1:21**
